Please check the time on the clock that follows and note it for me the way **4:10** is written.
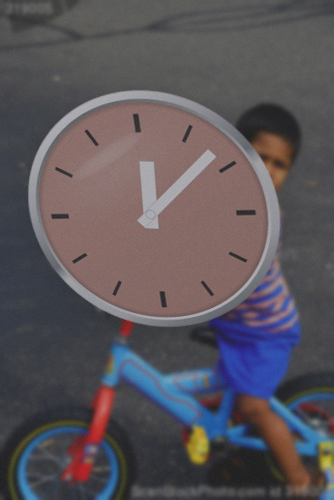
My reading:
**12:08**
